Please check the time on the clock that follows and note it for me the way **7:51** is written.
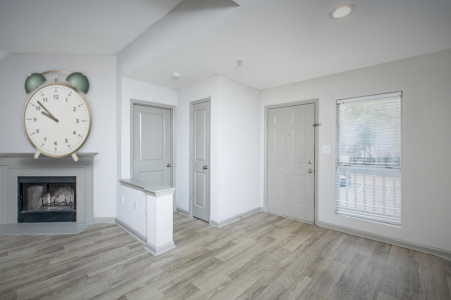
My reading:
**9:52**
